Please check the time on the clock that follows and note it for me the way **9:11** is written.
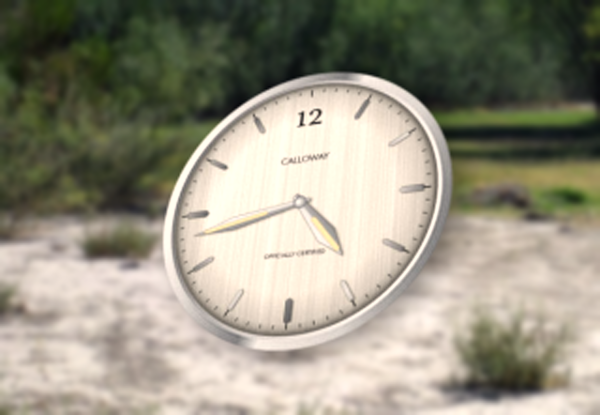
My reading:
**4:43**
